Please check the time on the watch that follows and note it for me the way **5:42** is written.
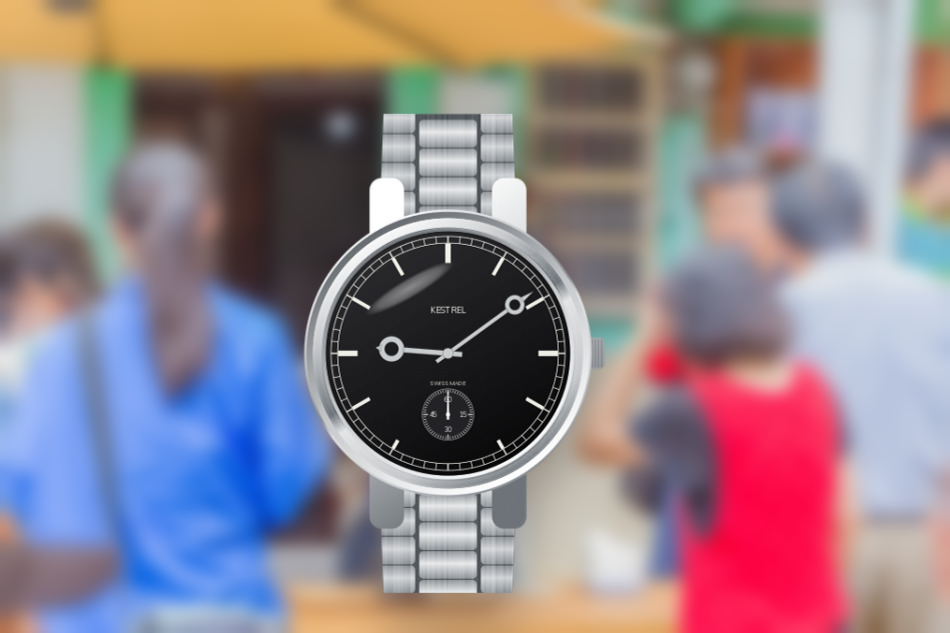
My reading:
**9:09**
